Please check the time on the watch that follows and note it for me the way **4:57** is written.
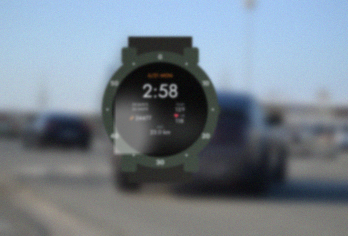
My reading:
**2:58**
